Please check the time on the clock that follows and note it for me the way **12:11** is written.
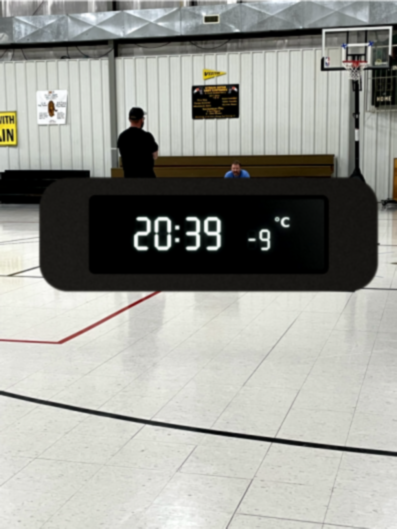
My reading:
**20:39**
